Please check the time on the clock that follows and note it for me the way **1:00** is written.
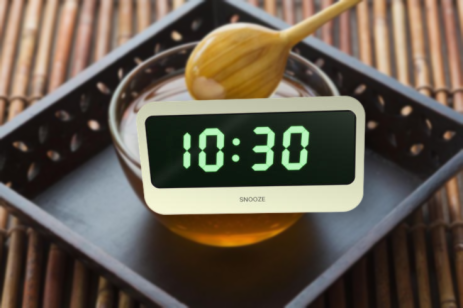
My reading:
**10:30**
